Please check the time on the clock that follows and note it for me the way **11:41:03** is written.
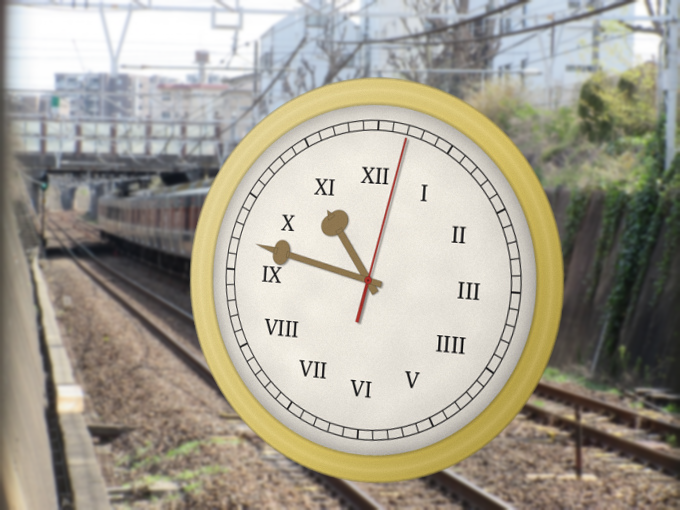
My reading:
**10:47:02**
